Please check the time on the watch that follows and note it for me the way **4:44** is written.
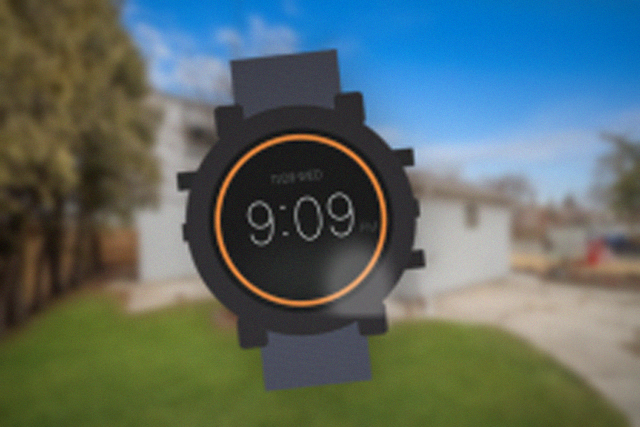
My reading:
**9:09**
